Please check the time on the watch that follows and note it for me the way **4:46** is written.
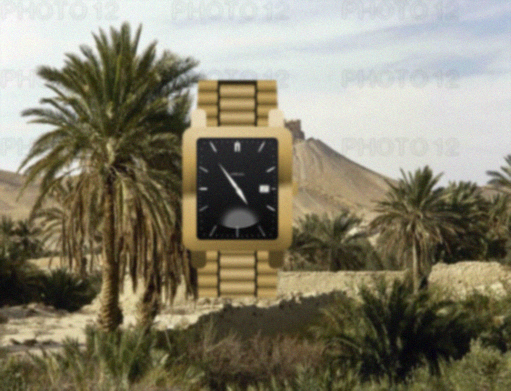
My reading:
**4:54**
